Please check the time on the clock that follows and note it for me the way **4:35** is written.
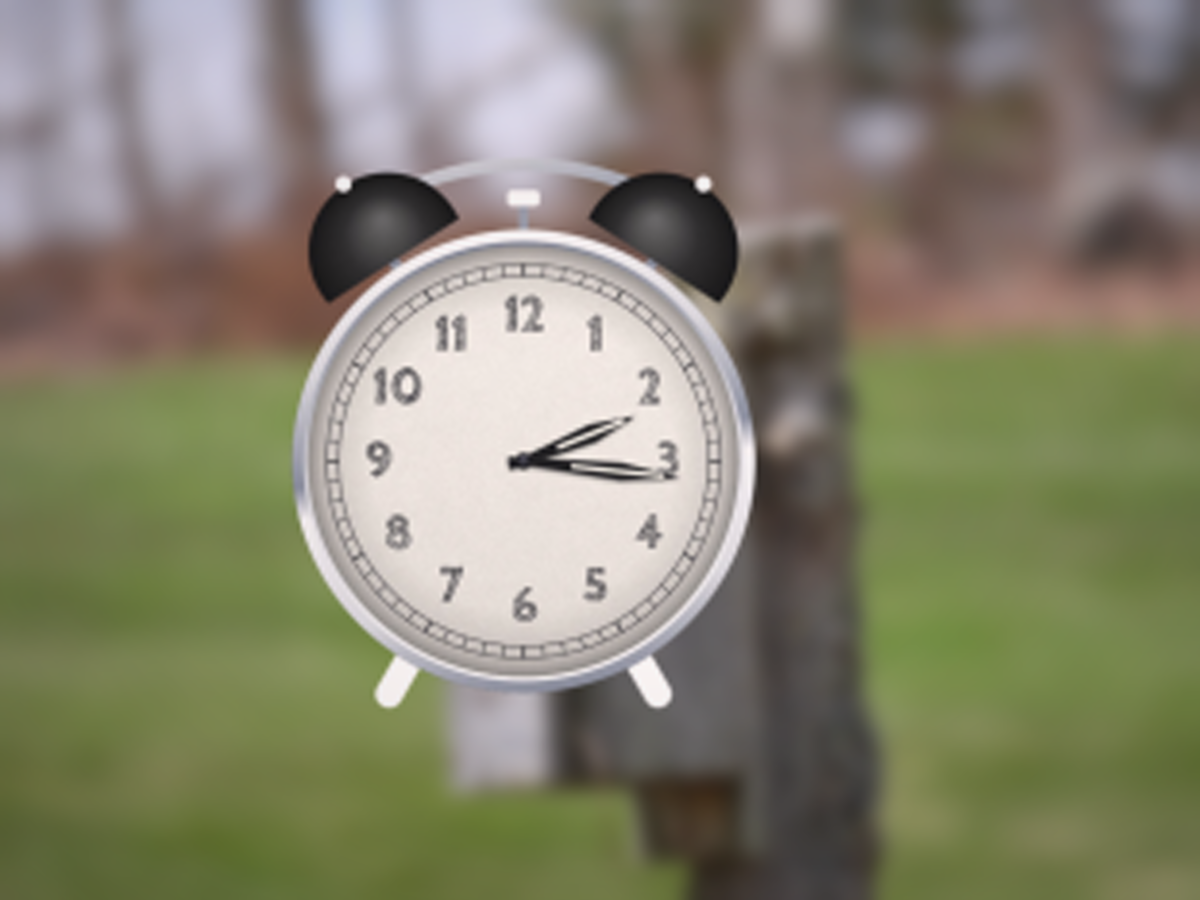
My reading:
**2:16**
